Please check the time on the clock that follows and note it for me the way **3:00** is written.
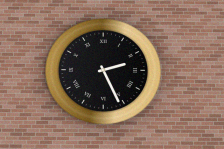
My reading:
**2:26**
